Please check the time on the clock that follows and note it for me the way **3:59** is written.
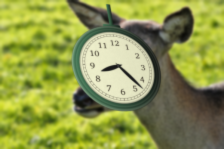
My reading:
**8:23**
